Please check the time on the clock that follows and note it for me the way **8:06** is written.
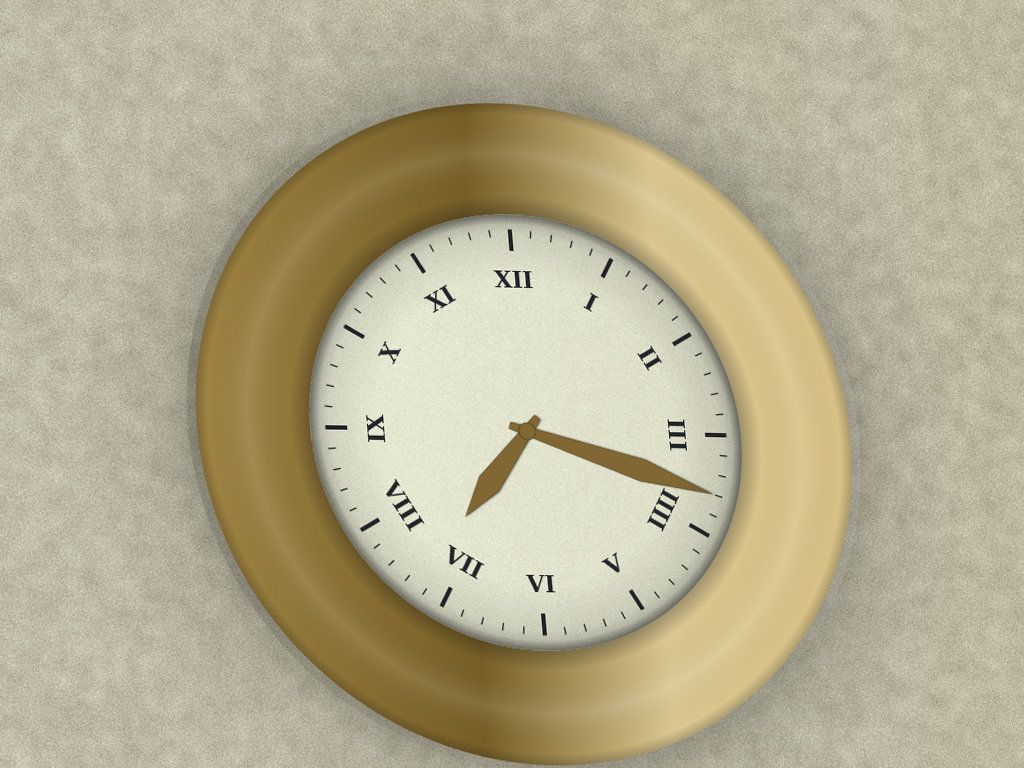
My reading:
**7:18**
